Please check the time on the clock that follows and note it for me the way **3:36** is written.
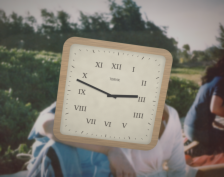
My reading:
**2:48**
